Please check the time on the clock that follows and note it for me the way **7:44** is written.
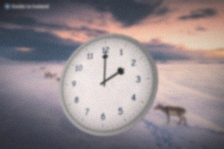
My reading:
**2:00**
